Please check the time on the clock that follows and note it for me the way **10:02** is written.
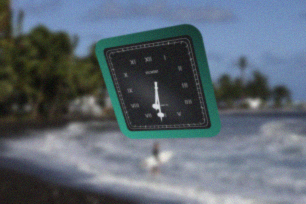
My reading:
**6:31**
